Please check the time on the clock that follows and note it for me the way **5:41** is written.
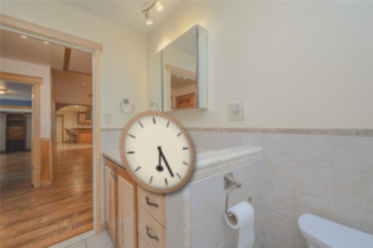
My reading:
**6:27**
